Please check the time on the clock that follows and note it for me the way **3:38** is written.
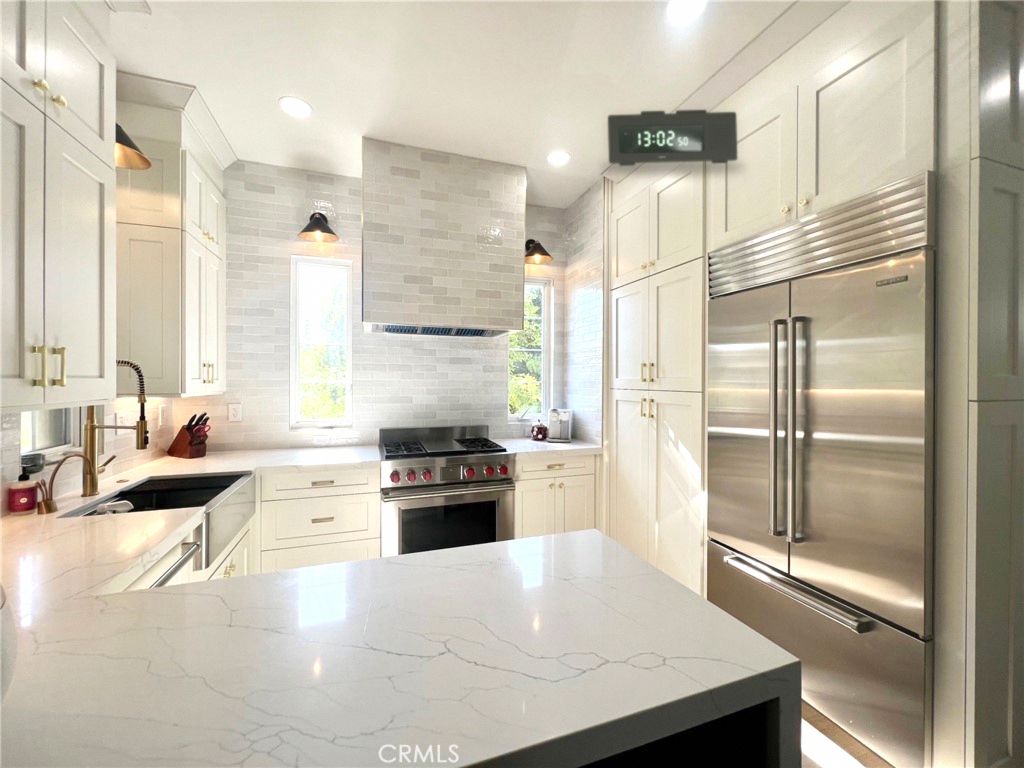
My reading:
**13:02**
